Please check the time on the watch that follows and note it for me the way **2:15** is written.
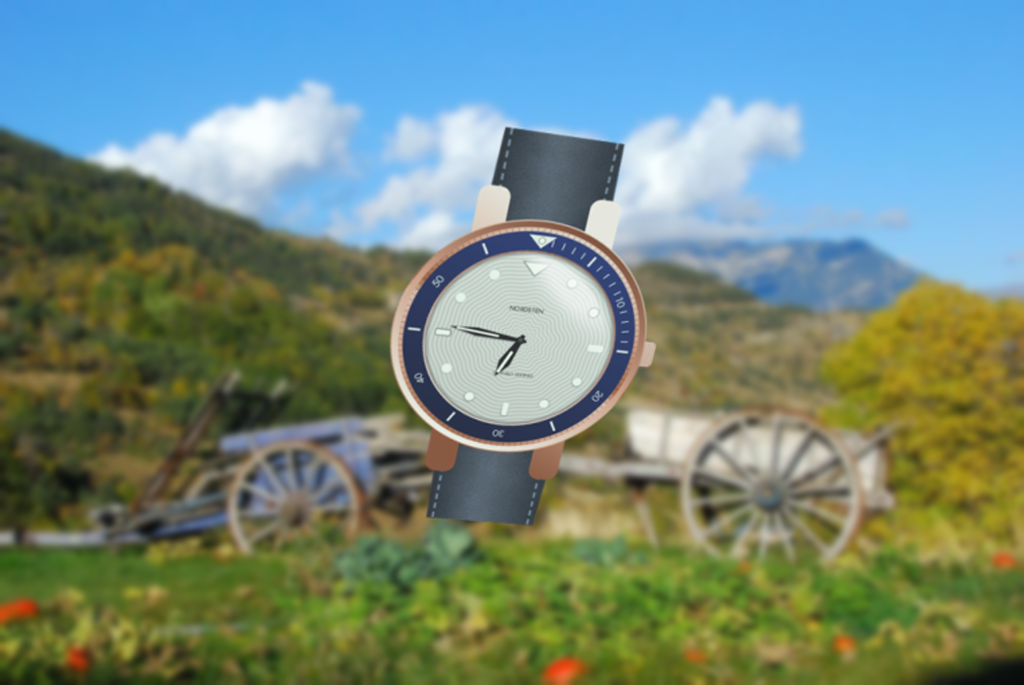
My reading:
**6:46**
